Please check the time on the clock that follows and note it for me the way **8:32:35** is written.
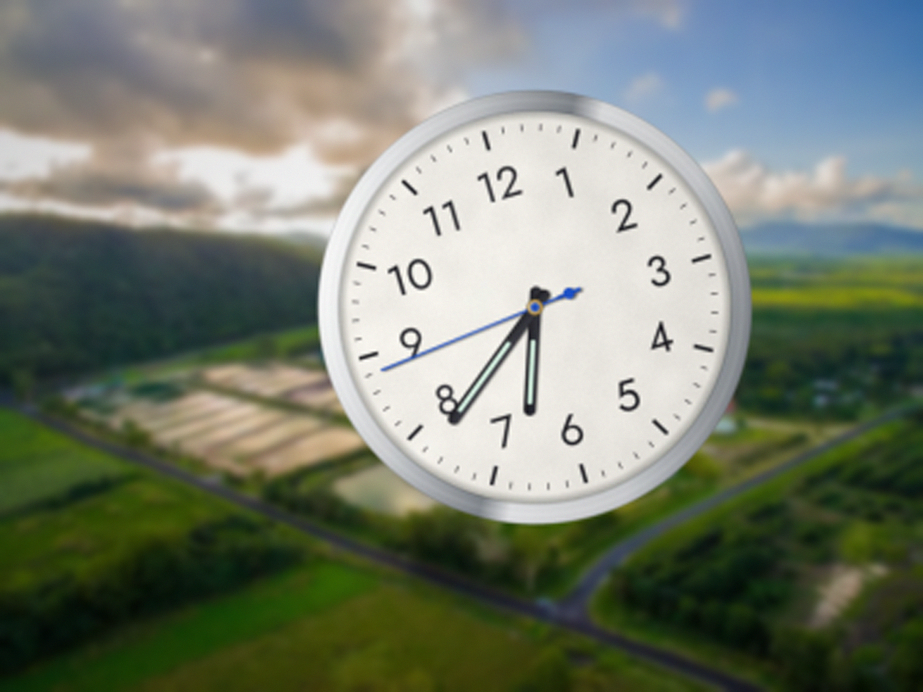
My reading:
**6:38:44**
